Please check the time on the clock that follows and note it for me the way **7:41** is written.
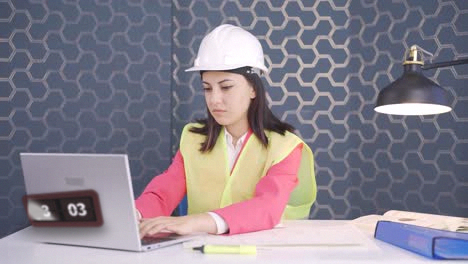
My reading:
**3:03**
